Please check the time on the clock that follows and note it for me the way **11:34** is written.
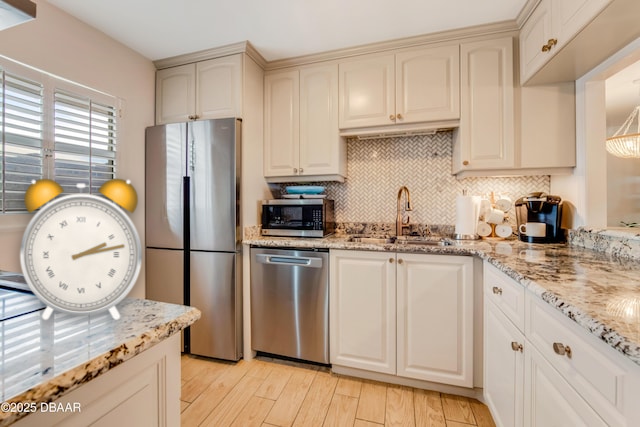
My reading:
**2:13**
